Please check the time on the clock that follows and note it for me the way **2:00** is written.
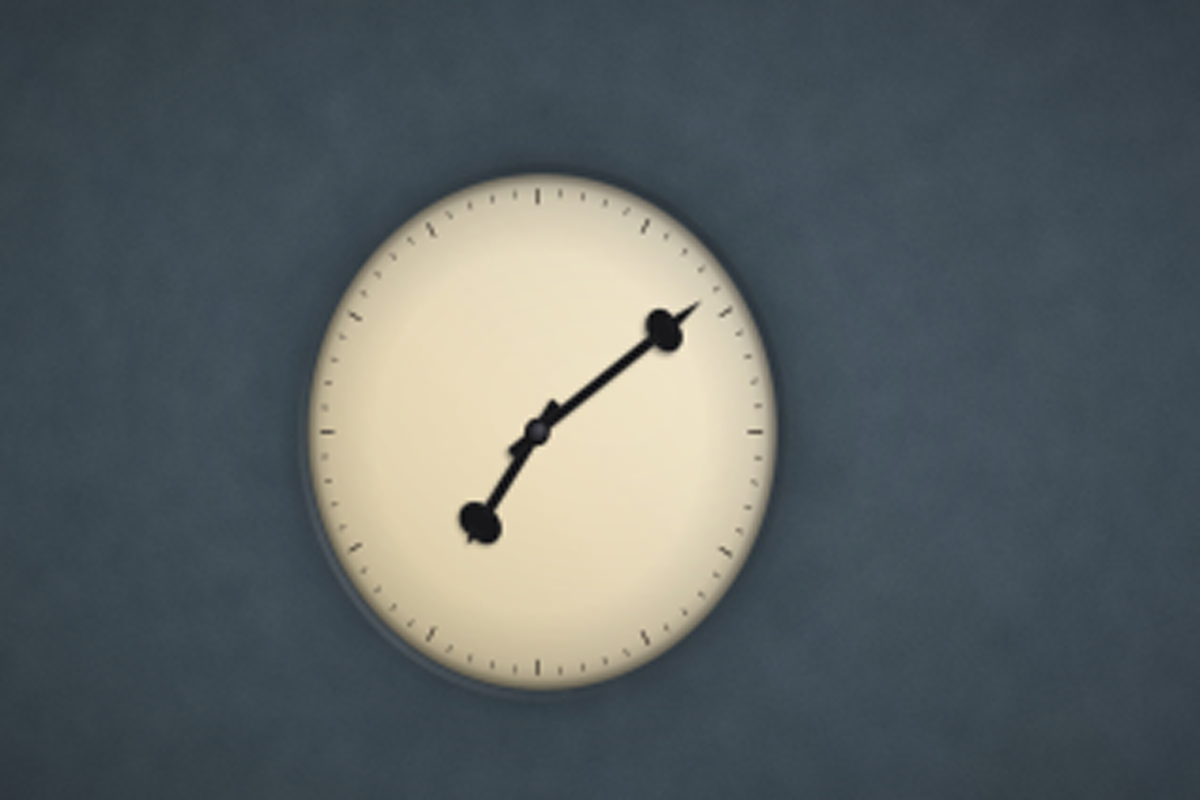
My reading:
**7:09**
